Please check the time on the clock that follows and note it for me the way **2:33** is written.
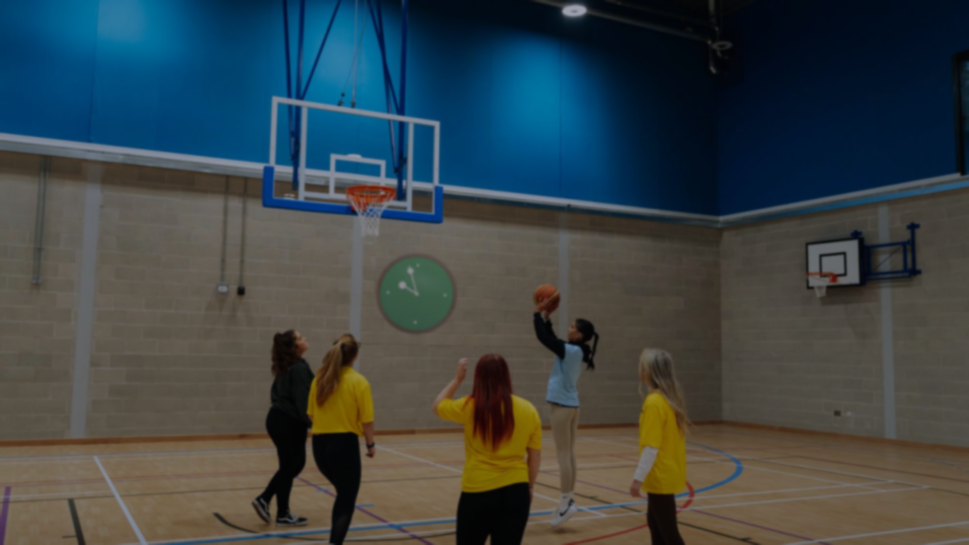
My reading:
**9:57**
